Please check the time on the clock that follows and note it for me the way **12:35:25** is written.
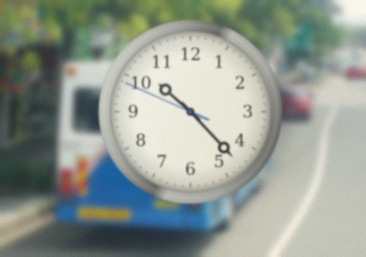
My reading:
**10:22:49**
